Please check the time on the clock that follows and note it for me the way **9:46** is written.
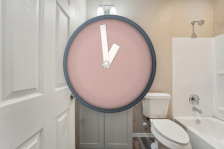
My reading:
**12:59**
